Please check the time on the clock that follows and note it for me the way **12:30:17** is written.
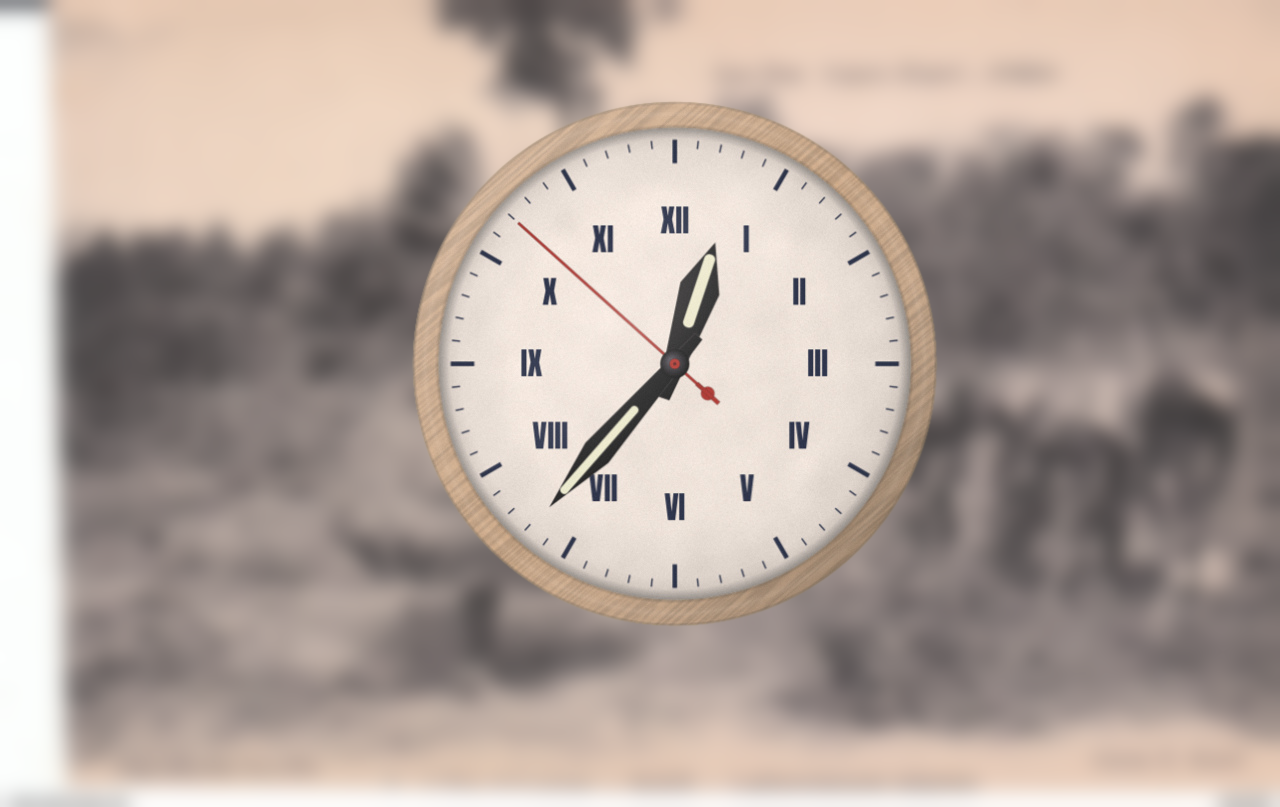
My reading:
**12:36:52**
